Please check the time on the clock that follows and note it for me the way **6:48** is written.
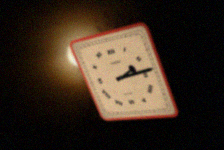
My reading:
**2:14**
